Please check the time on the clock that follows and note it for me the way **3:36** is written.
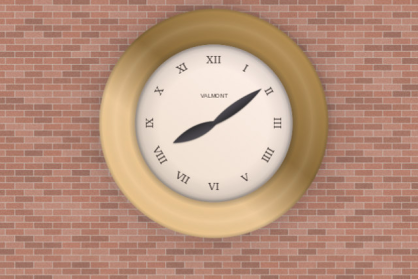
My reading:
**8:09**
